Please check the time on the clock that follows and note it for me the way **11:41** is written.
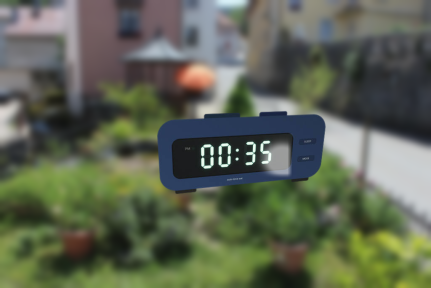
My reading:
**0:35**
